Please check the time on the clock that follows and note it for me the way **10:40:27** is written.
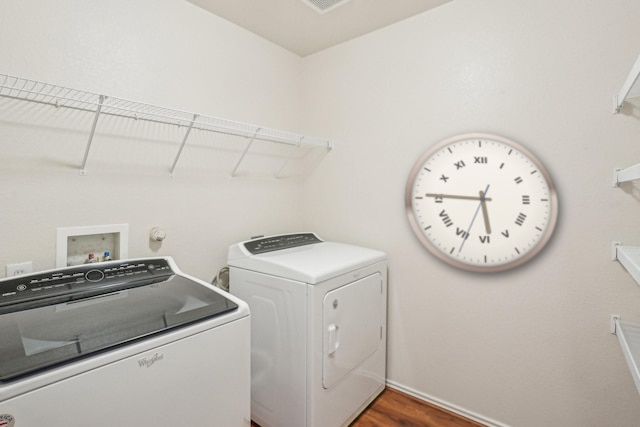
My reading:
**5:45:34**
